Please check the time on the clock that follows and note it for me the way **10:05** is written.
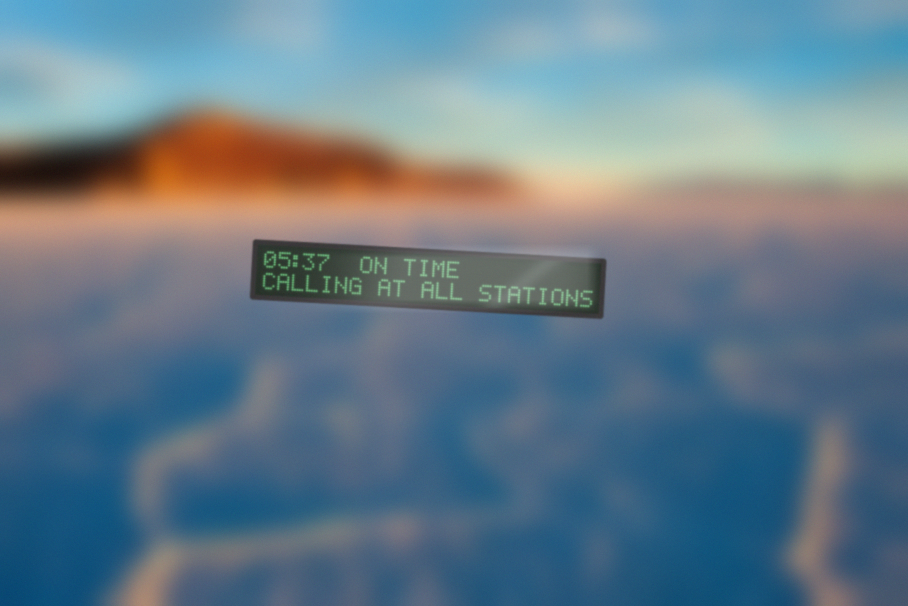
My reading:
**5:37**
